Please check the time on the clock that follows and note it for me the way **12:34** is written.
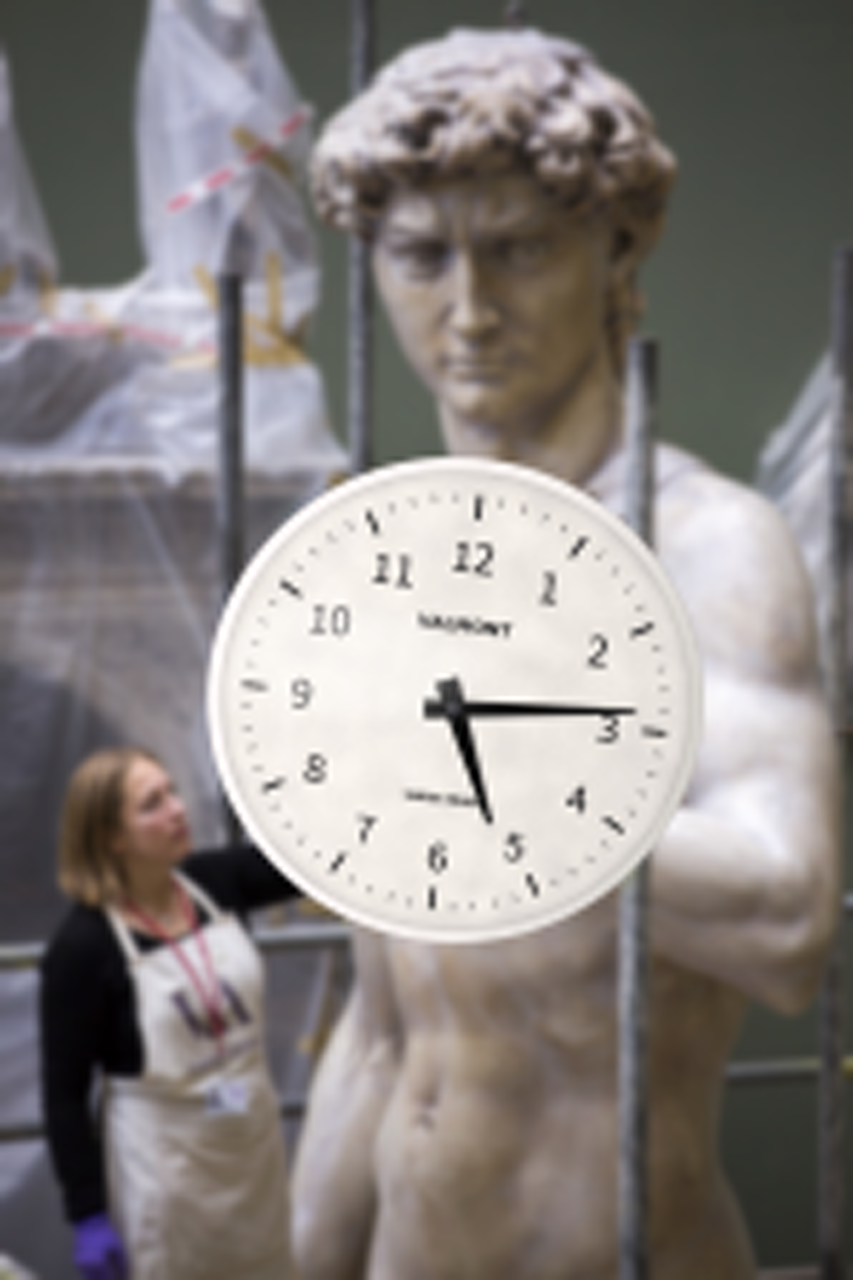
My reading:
**5:14**
